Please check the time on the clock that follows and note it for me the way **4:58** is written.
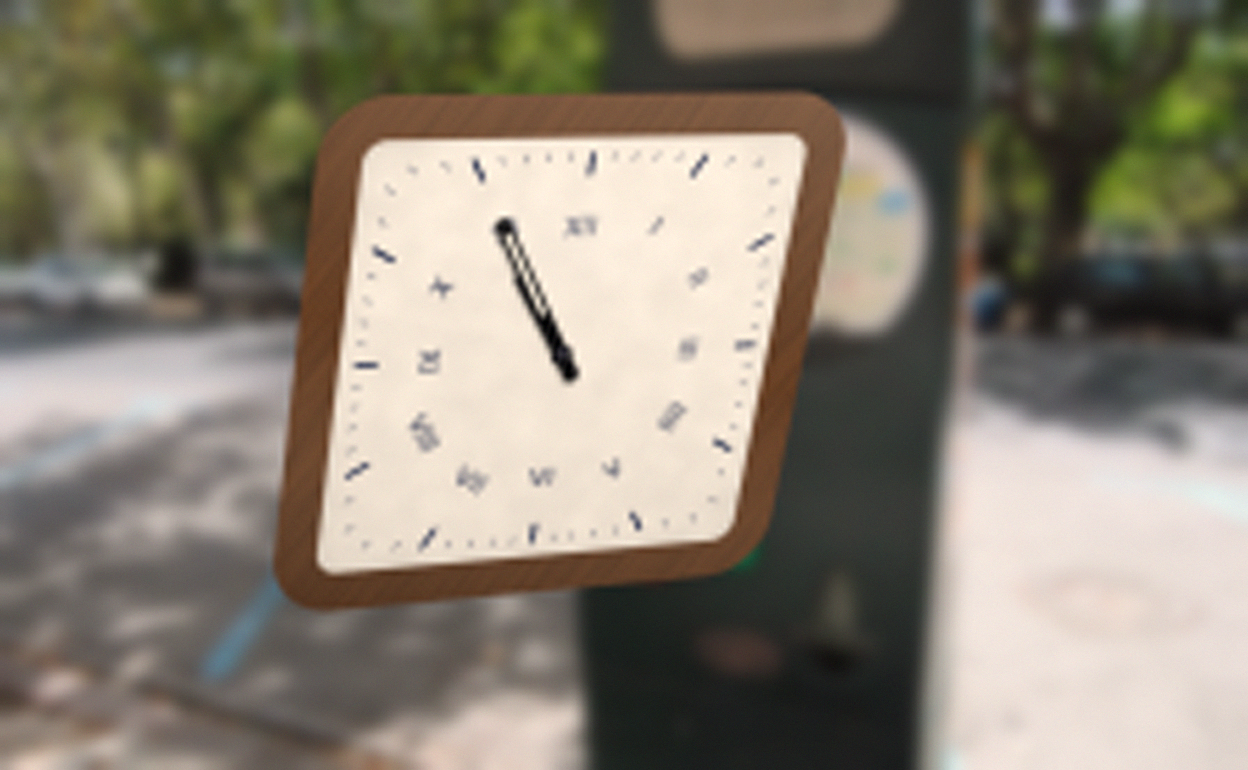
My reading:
**10:55**
